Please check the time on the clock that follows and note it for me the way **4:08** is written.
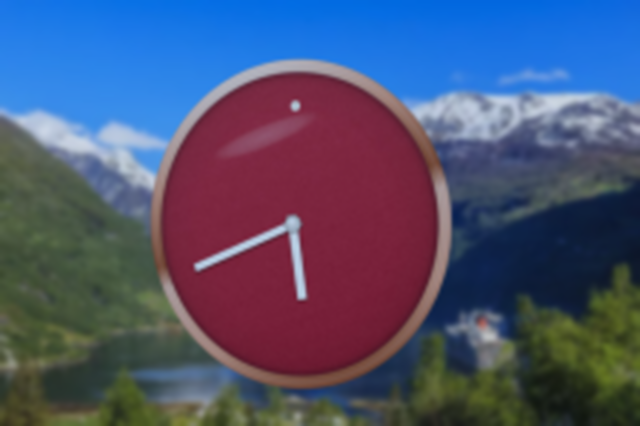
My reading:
**5:41**
